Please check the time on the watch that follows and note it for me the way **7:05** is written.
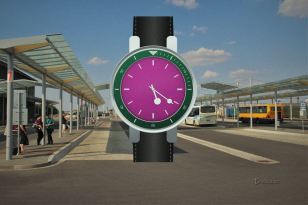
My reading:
**5:21**
